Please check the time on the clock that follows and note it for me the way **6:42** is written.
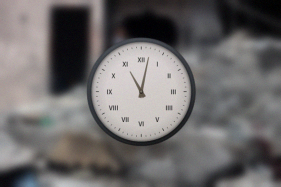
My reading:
**11:02**
